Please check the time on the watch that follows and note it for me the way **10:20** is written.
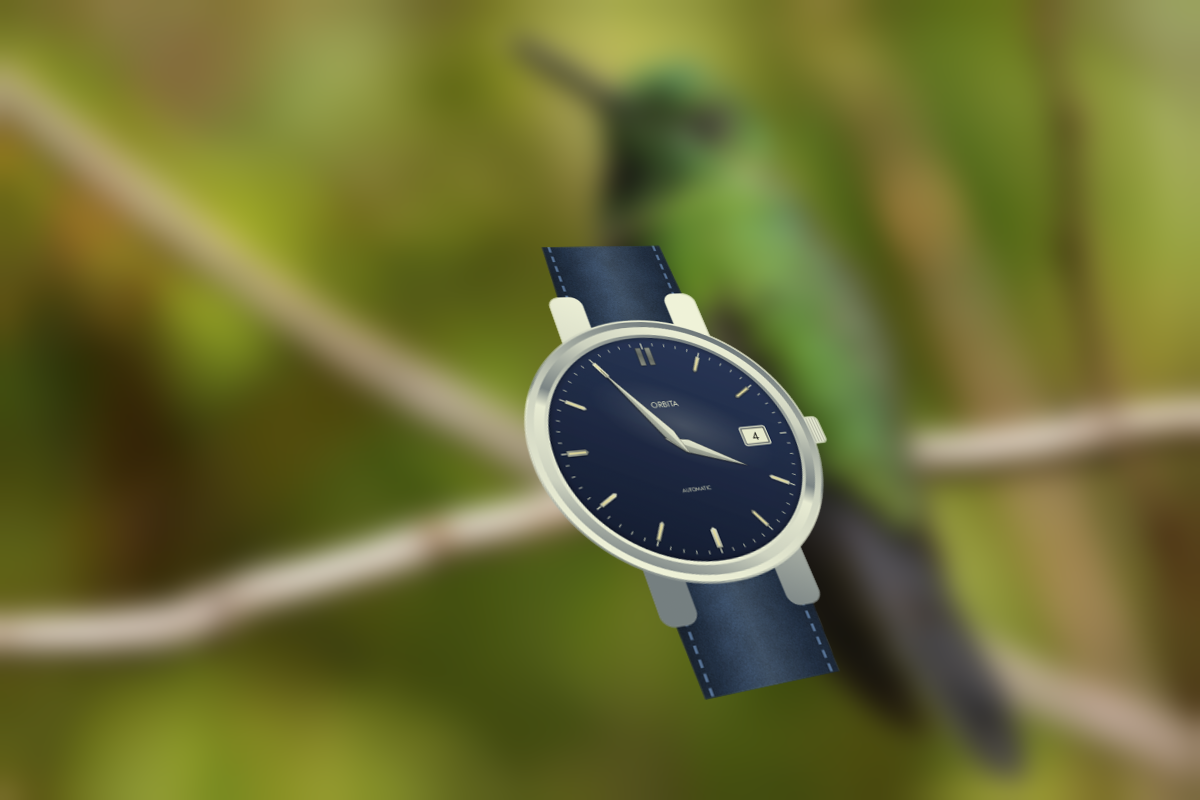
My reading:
**3:55**
